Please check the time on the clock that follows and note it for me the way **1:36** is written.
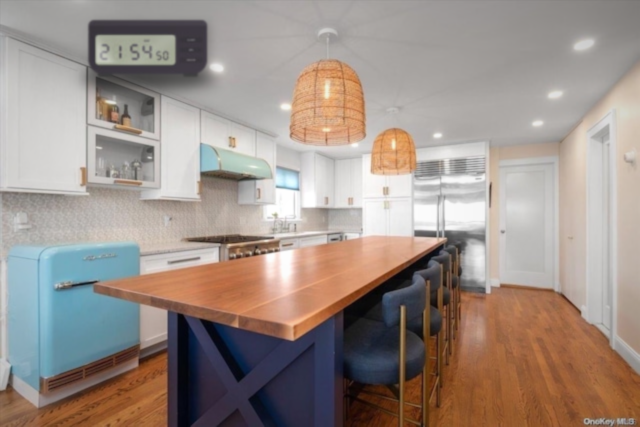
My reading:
**21:54**
